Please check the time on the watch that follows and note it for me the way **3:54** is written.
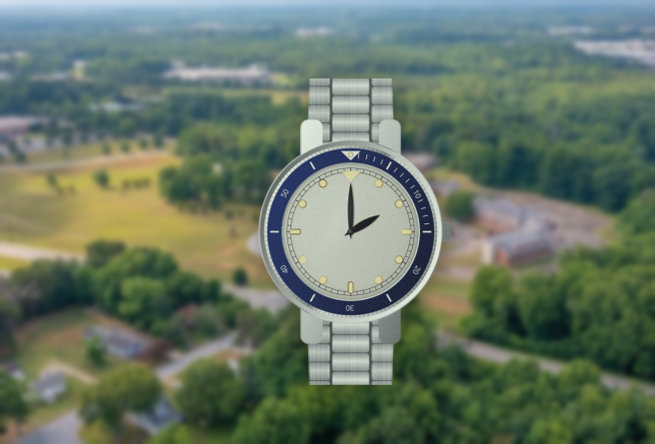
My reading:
**2:00**
